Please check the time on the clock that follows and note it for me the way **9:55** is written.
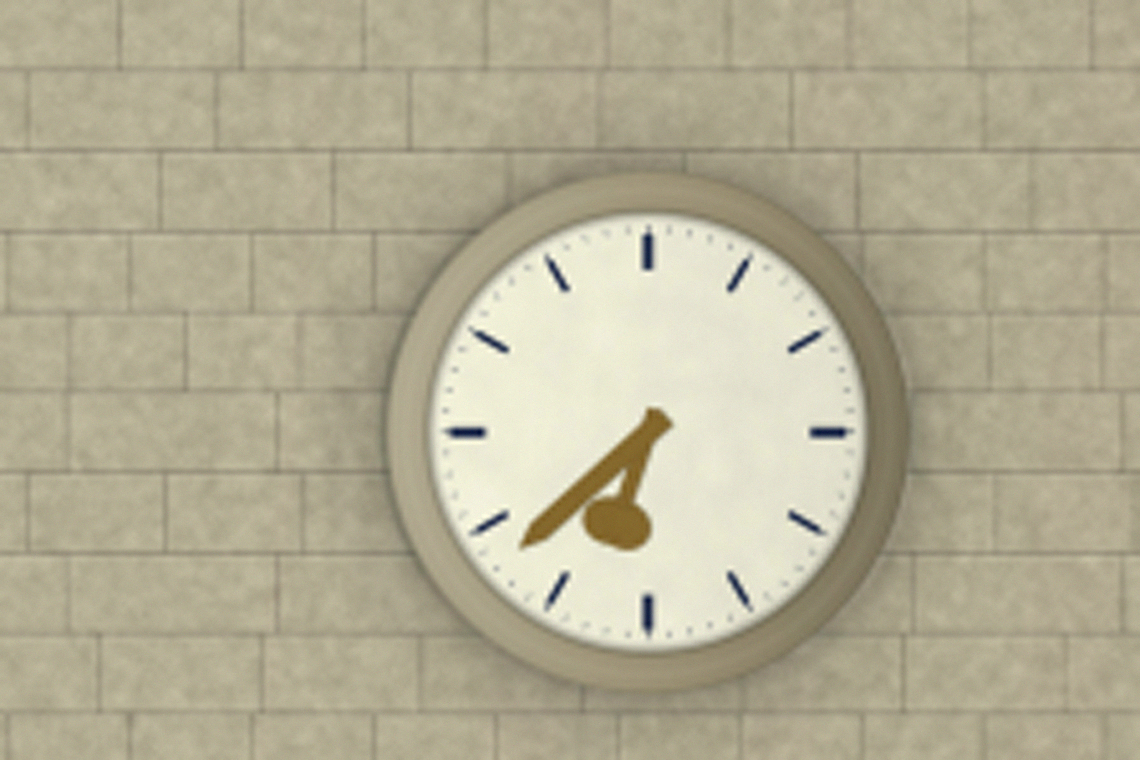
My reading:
**6:38**
